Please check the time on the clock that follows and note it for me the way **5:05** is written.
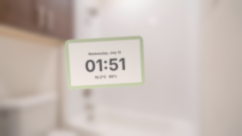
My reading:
**1:51**
